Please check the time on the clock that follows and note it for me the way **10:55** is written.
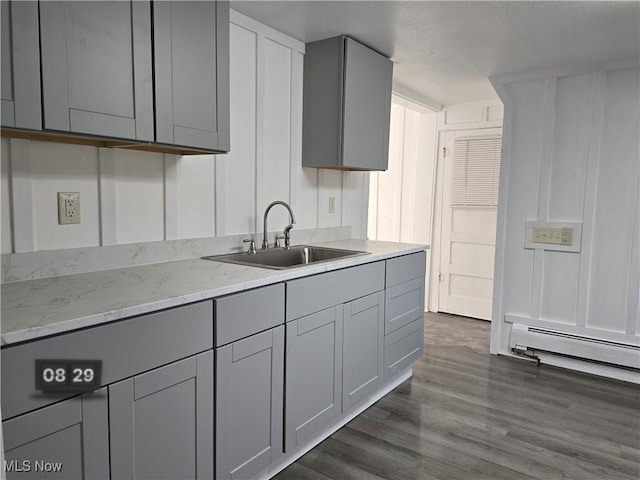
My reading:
**8:29**
